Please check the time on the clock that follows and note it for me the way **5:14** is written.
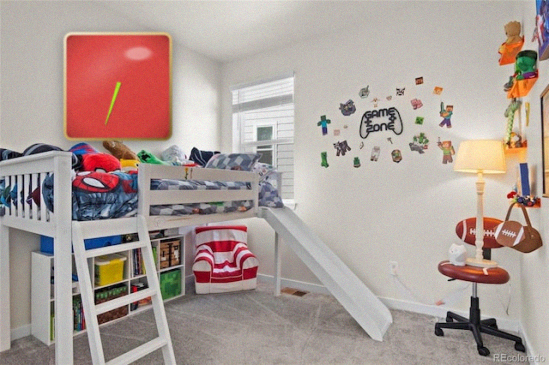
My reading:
**6:33**
